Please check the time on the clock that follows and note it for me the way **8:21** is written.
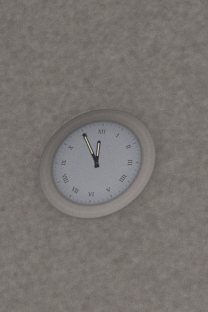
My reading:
**11:55**
